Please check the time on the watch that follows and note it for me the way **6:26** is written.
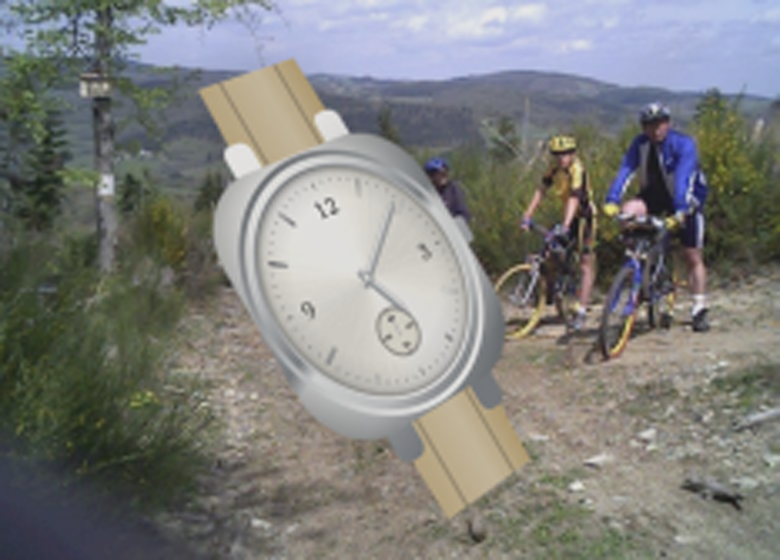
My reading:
**5:09**
